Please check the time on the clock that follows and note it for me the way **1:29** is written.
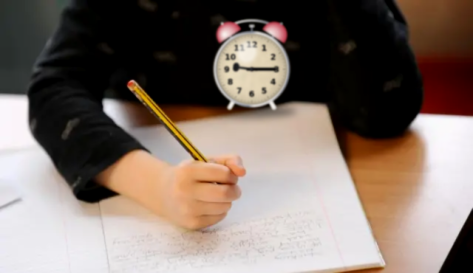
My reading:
**9:15**
